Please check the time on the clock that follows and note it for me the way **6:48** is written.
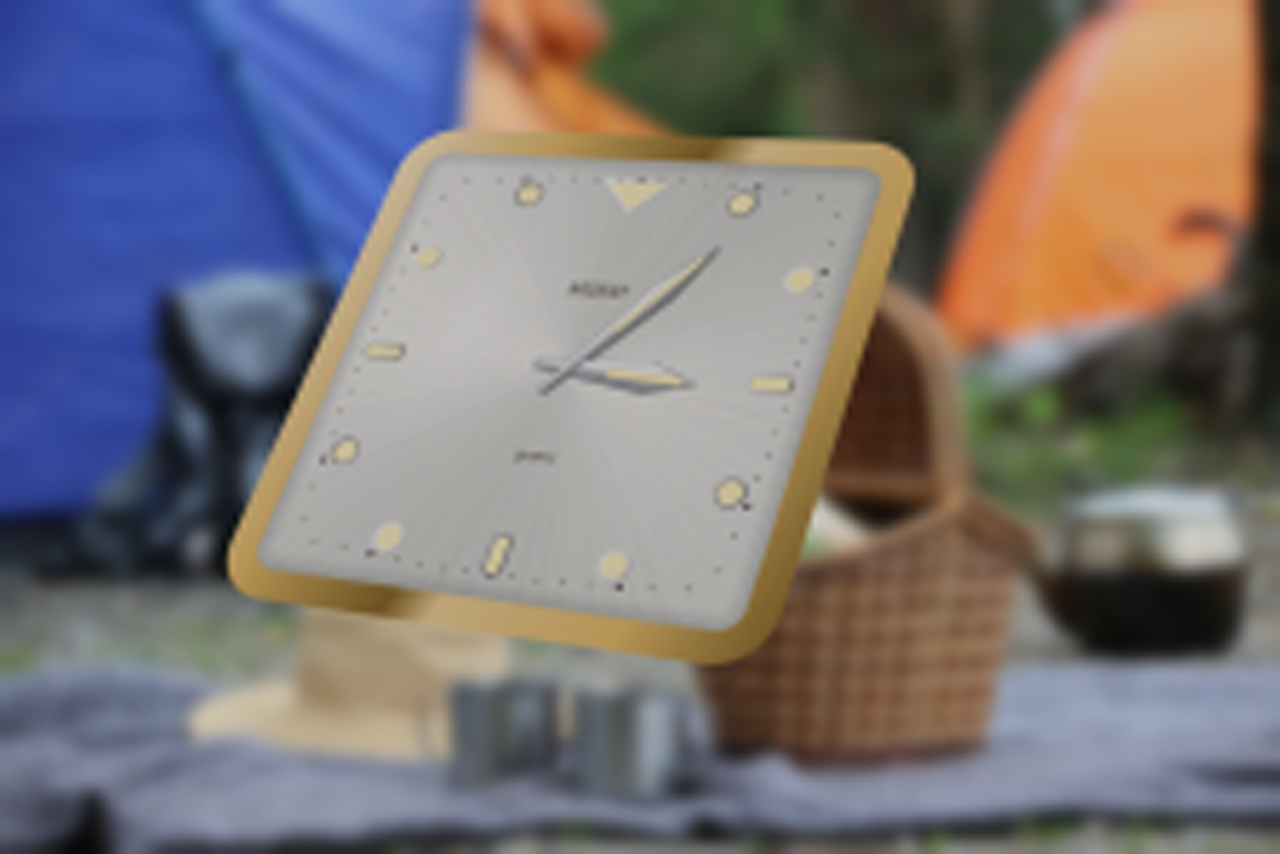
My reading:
**3:06**
